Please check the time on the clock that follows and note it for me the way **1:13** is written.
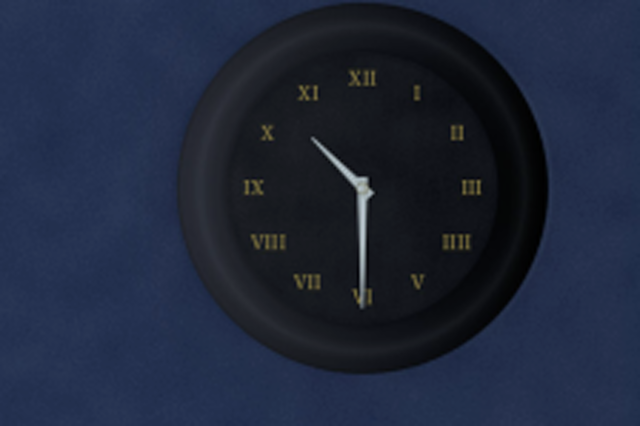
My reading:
**10:30**
